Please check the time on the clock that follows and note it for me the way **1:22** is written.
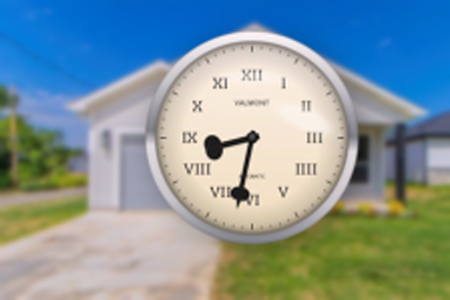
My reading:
**8:32**
